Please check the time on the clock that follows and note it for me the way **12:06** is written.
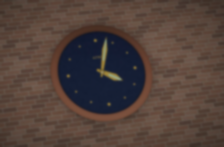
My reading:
**4:03**
